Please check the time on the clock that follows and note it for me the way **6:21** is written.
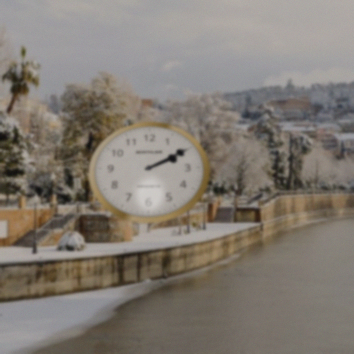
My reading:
**2:10**
